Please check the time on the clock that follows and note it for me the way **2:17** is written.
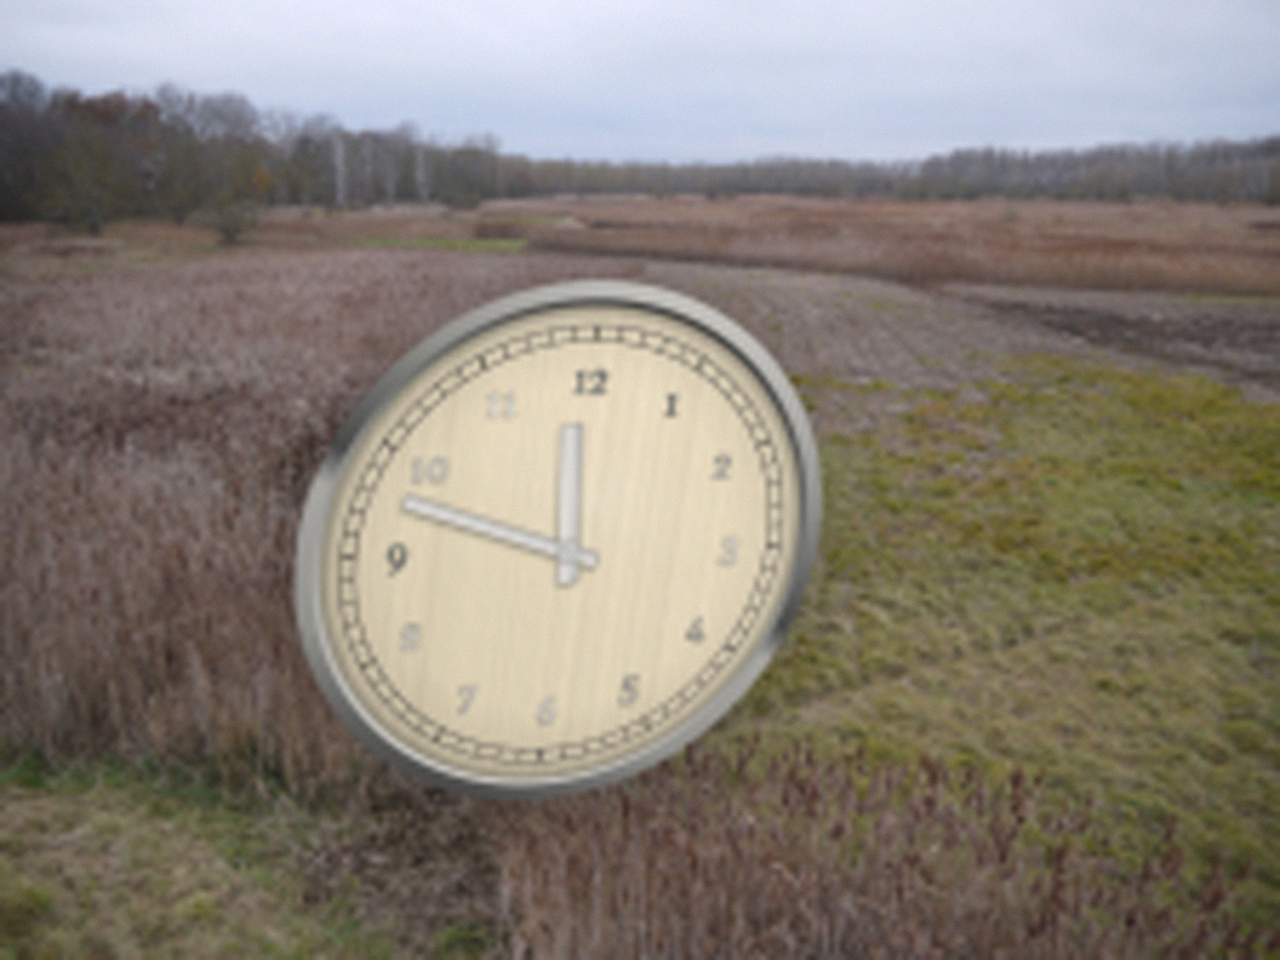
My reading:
**11:48**
